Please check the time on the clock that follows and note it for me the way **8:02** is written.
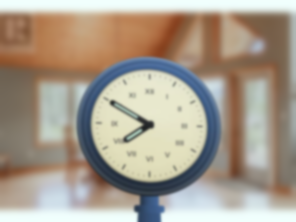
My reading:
**7:50**
